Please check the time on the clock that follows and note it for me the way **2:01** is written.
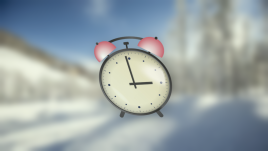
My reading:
**2:59**
